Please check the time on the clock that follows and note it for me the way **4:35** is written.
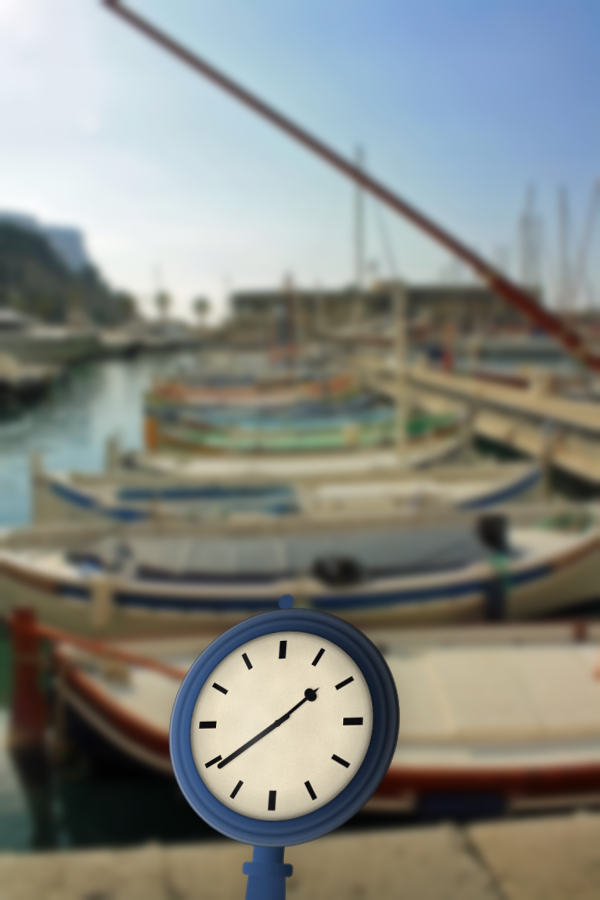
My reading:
**1:39**
